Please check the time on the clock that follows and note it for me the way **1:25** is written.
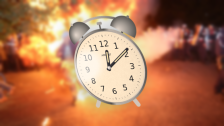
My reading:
**12:09**
